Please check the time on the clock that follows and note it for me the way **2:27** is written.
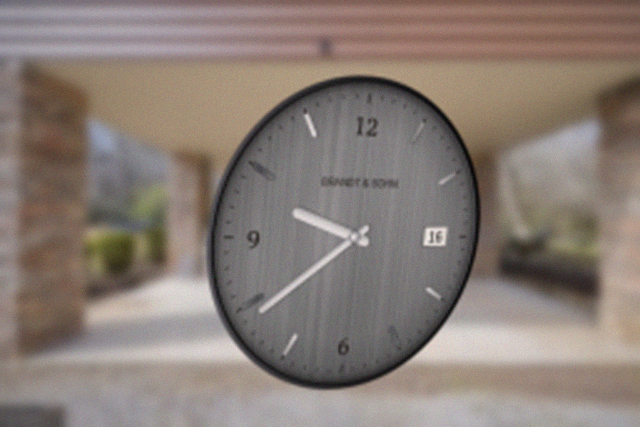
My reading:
**9:39**
